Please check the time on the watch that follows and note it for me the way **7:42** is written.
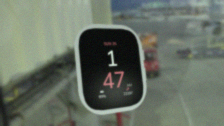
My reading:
**1:47**
